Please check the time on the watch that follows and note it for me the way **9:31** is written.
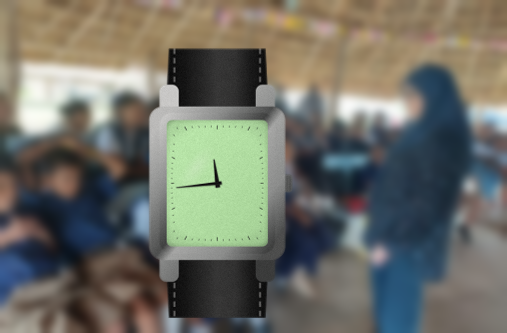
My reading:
**11:44**
